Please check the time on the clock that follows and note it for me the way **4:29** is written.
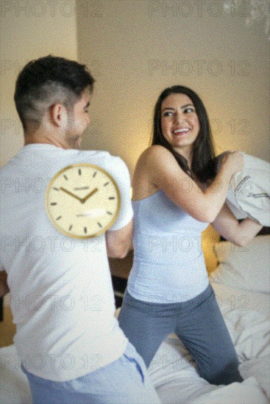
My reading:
**1:51**
